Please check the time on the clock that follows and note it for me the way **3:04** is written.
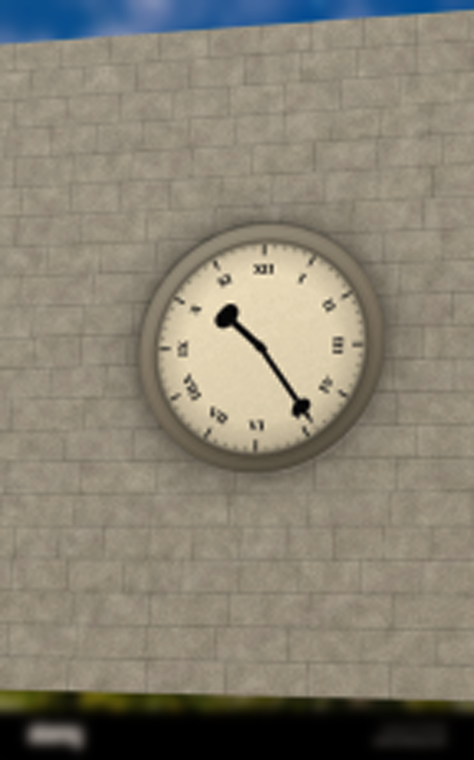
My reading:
**10:24**
